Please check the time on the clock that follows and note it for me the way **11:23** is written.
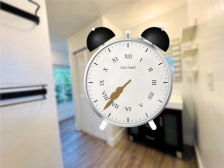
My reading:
**7:37**
